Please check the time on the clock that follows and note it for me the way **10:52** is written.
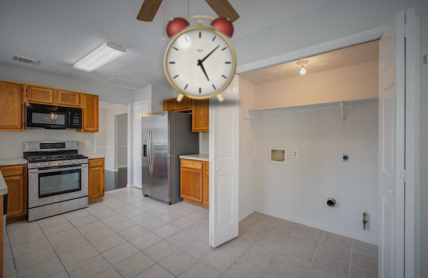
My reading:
**5:08**
